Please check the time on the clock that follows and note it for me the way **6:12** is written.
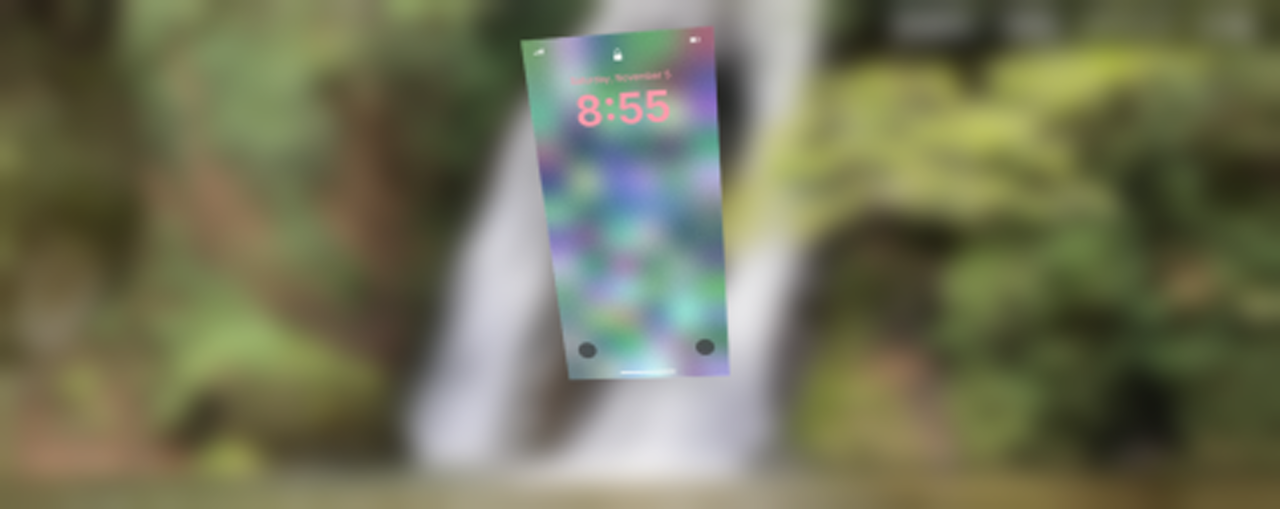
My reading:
**8:55**
